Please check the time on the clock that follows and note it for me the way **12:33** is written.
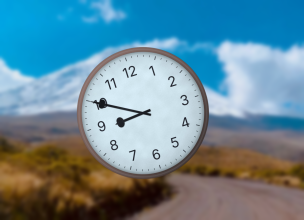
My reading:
**8:50**
